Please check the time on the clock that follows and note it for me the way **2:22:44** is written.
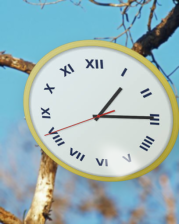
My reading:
**1:14:41**
